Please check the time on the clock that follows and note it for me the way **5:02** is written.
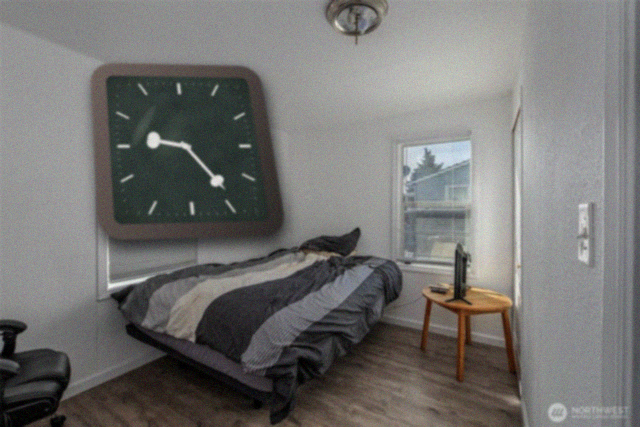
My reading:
**9:24**
